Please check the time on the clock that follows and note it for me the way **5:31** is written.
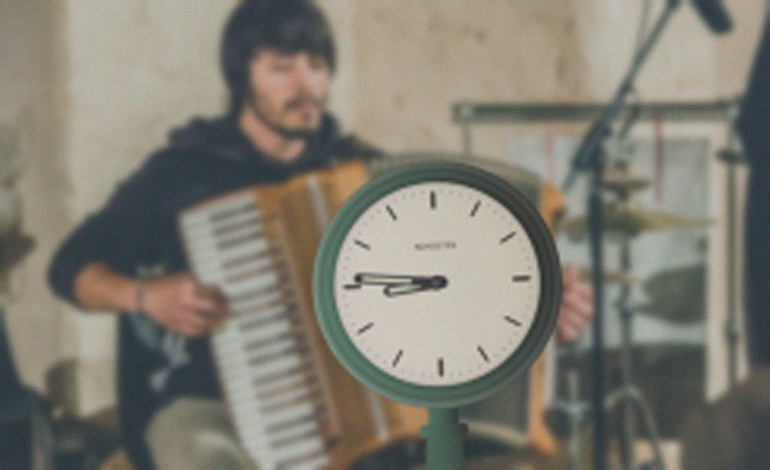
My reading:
**8:46**
